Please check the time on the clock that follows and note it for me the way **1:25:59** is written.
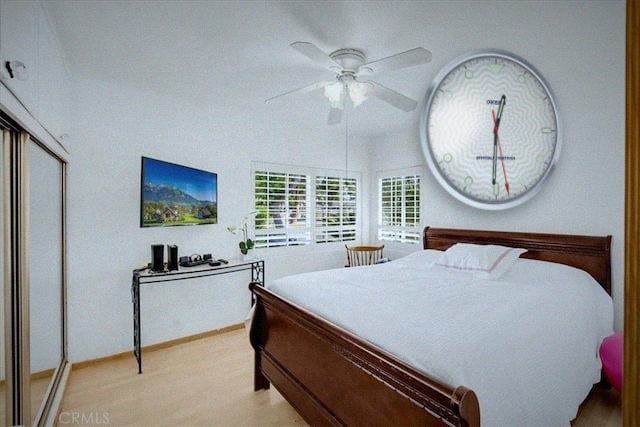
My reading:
**12:30:28**
